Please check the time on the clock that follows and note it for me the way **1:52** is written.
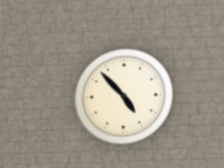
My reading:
**4:53**
